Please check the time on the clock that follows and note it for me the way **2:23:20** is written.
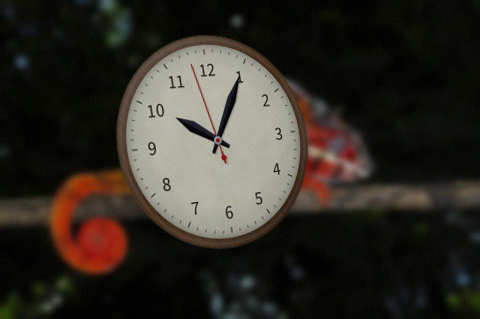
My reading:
**10:04:58**
